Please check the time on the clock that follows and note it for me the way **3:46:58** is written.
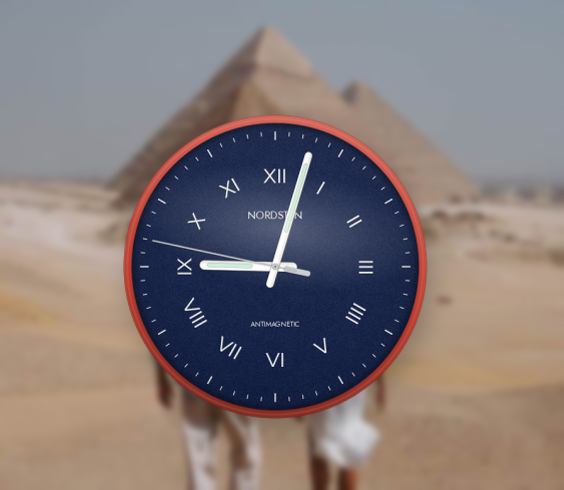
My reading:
**9:02:47**
